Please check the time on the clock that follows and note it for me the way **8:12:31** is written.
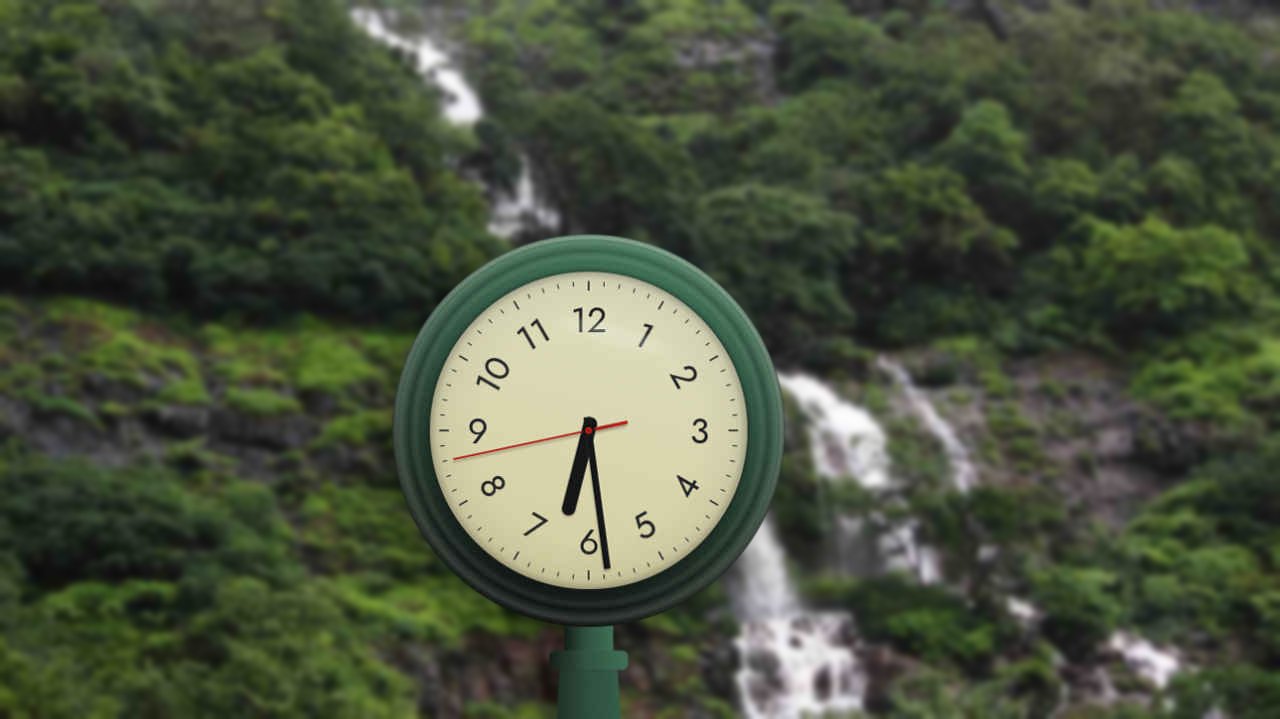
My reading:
**6:28:43**
